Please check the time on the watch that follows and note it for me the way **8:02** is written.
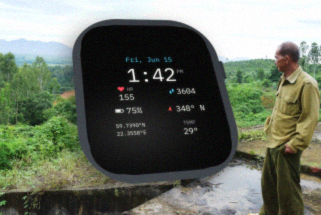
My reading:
**1:42**
